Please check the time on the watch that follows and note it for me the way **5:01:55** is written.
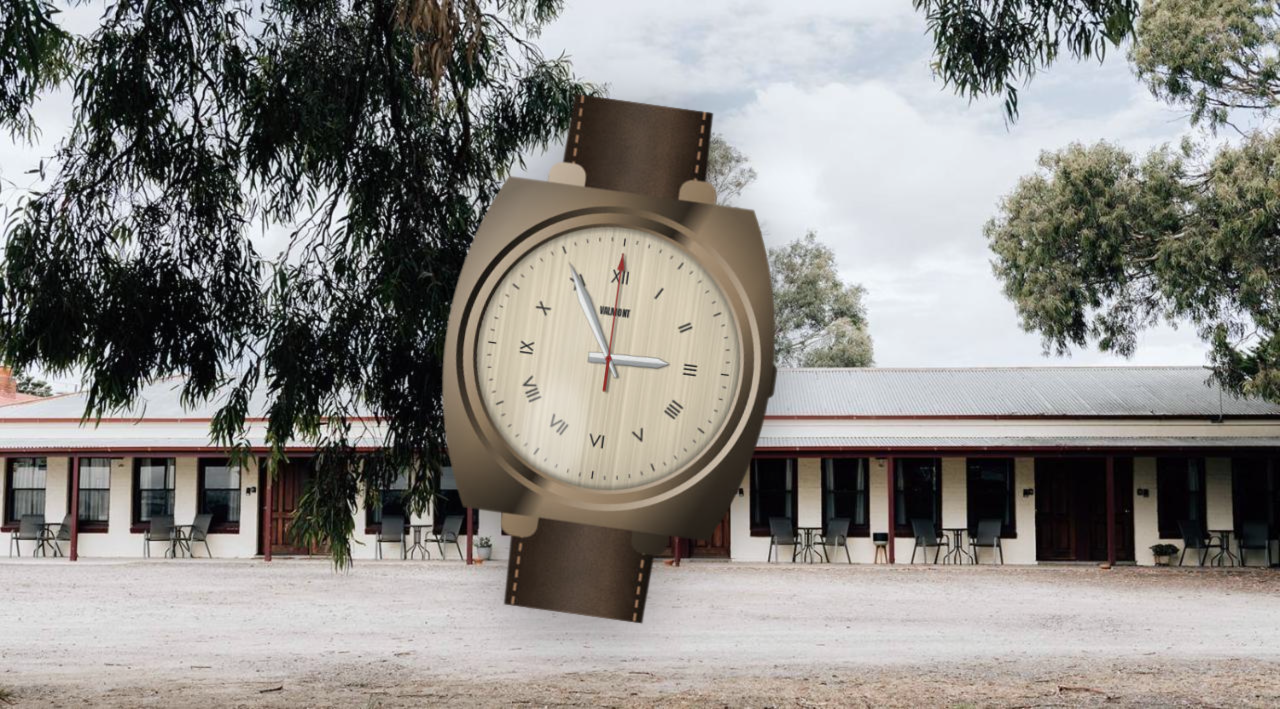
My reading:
**2:55:00**
